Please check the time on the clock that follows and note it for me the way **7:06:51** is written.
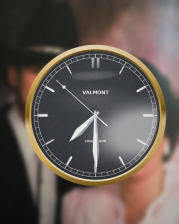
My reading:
**7:29:52**
